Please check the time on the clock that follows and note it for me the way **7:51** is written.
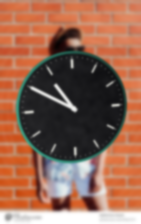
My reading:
**10:50**
